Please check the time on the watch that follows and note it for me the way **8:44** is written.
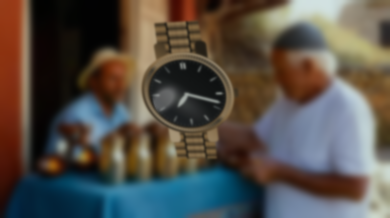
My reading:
**7:18**
